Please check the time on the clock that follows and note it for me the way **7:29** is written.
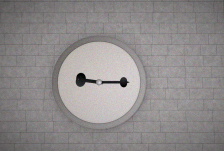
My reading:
**9:15**
